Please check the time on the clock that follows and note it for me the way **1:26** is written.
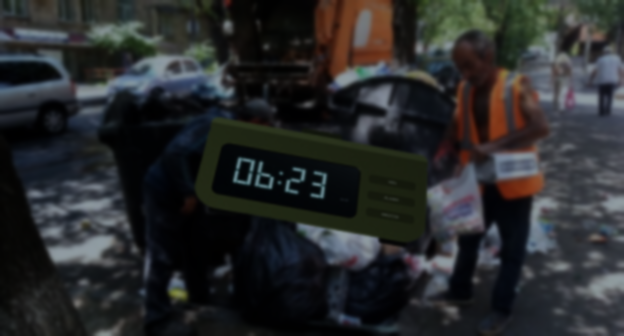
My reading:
**6:23**
